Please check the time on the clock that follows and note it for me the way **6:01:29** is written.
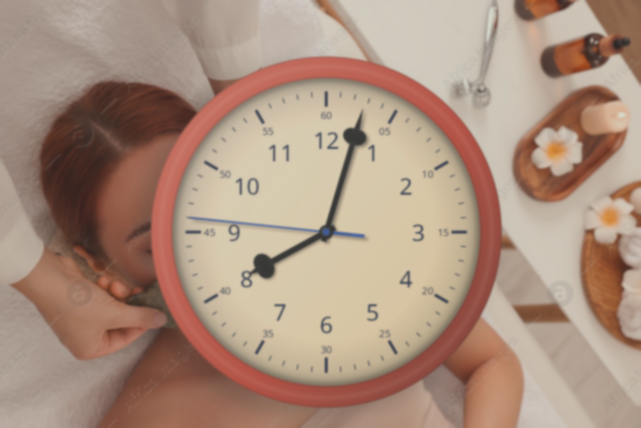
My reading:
**8:02:46**
